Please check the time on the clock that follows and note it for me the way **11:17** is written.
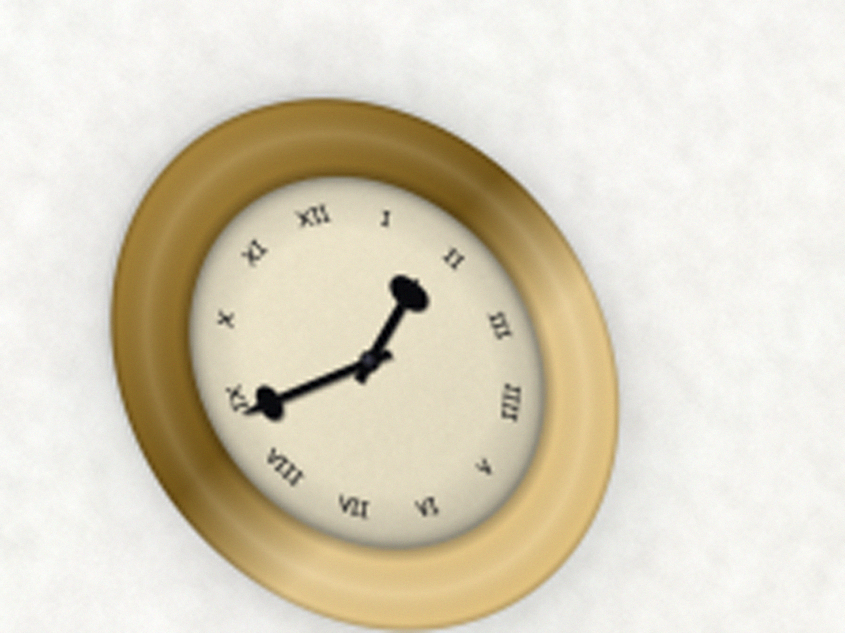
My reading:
**1:44**
